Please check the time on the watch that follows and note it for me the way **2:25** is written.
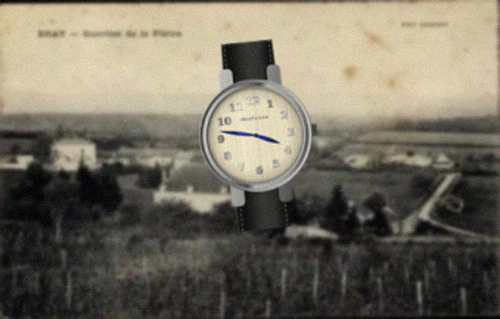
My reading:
**3:47**
